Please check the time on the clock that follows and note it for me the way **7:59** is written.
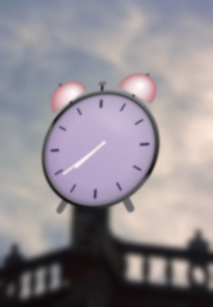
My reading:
**7:39**
